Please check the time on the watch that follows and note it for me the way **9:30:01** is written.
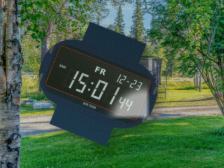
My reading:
**15:01:44**
